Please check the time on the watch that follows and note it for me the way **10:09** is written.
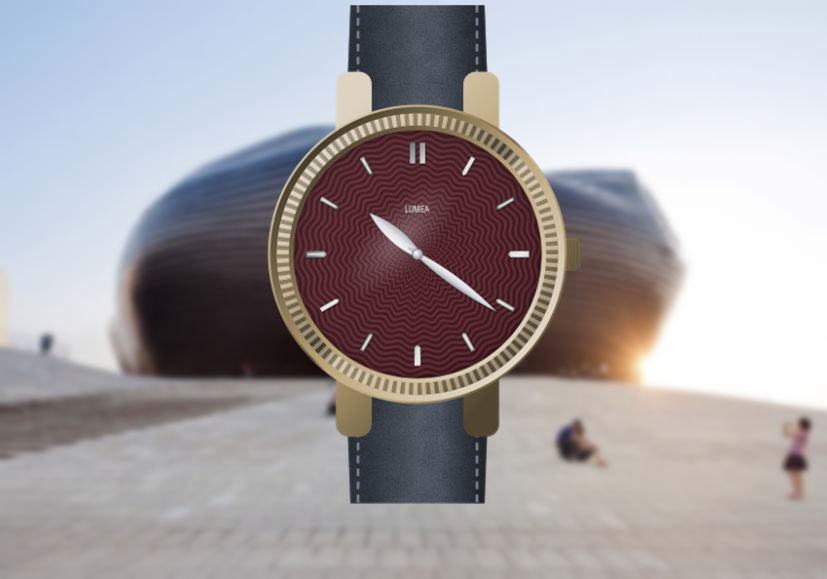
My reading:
**10:21**
